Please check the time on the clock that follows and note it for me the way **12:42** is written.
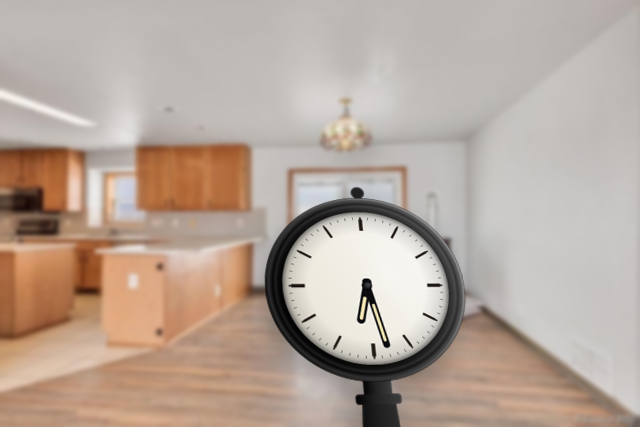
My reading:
**6:28**
